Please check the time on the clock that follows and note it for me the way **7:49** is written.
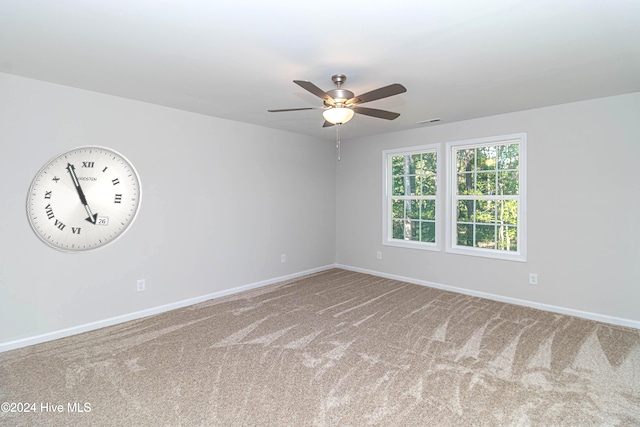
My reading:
**4:55**
